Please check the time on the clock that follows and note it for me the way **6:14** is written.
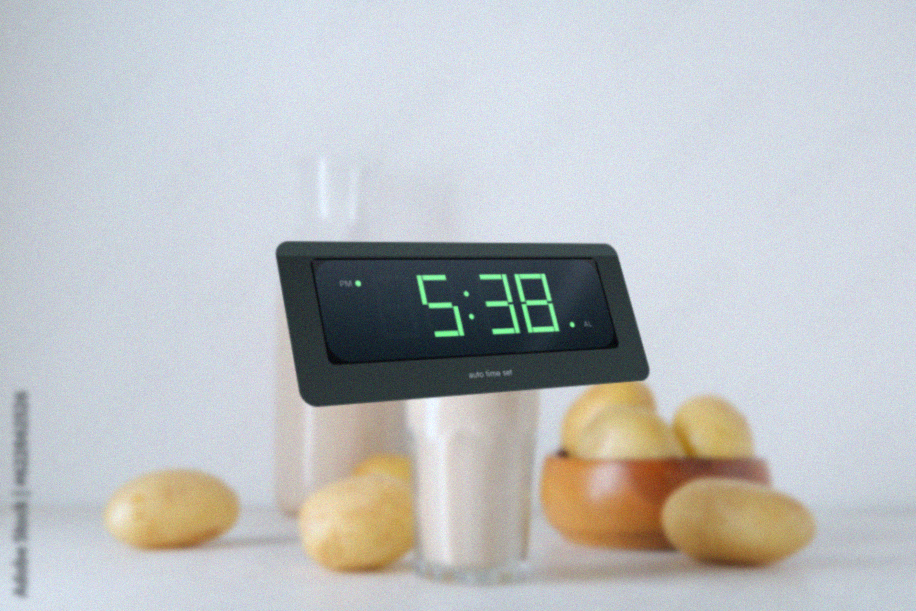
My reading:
**5:38**
